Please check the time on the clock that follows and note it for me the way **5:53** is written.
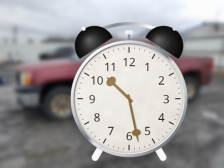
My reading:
**10:28**
